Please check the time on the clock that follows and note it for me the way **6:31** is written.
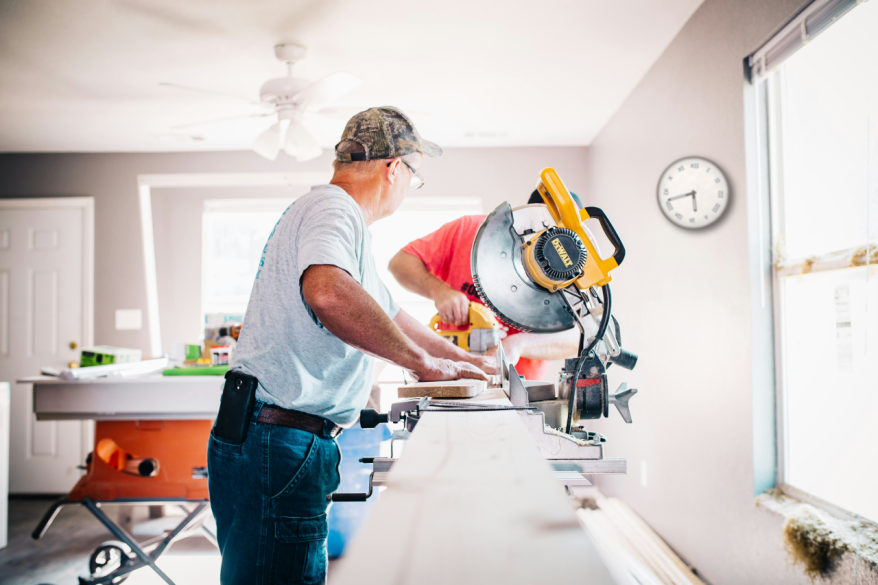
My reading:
**5:42**
